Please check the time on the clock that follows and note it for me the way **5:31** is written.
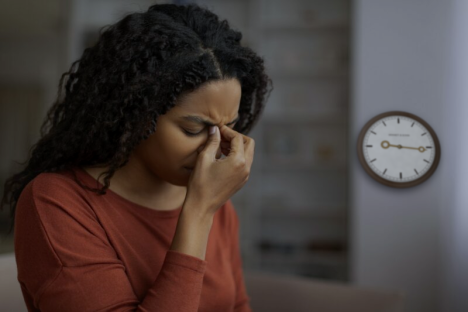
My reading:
**9:16**
